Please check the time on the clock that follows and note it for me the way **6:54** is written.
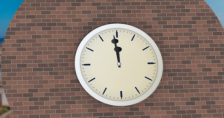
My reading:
**11:59**
